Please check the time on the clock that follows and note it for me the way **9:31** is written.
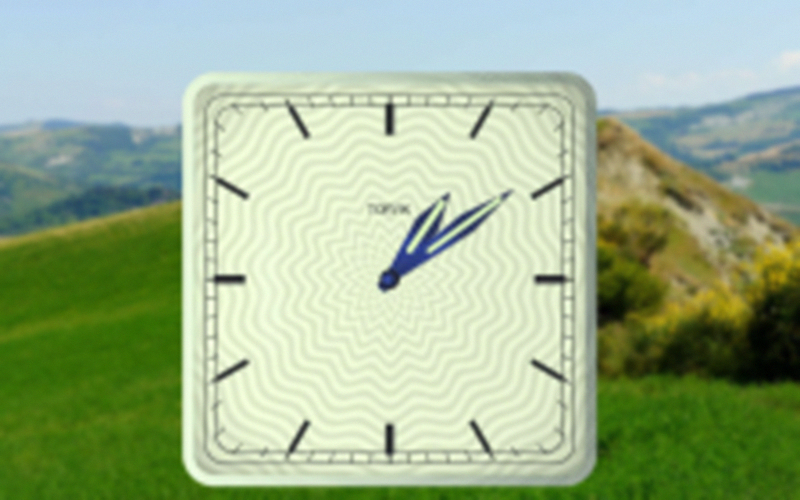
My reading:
**1:09**
